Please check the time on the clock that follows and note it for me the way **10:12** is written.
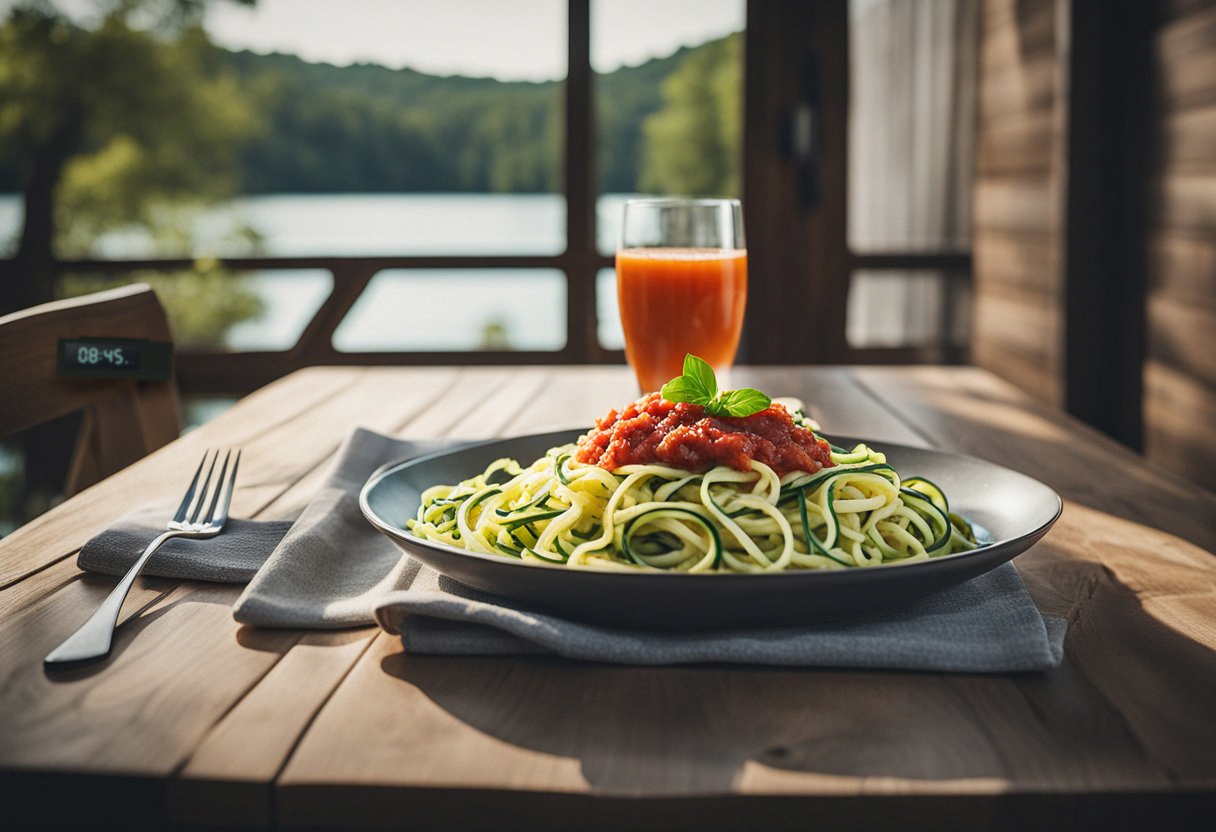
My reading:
**8:45**
